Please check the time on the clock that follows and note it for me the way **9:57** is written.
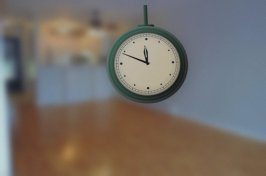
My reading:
**11:49**
